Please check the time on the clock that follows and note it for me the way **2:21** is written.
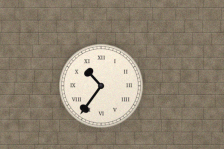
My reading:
**10:36**
